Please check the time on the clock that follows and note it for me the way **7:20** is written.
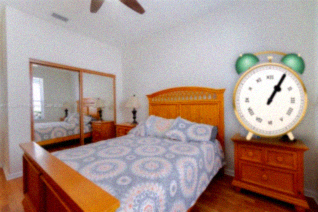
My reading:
**1:05**
